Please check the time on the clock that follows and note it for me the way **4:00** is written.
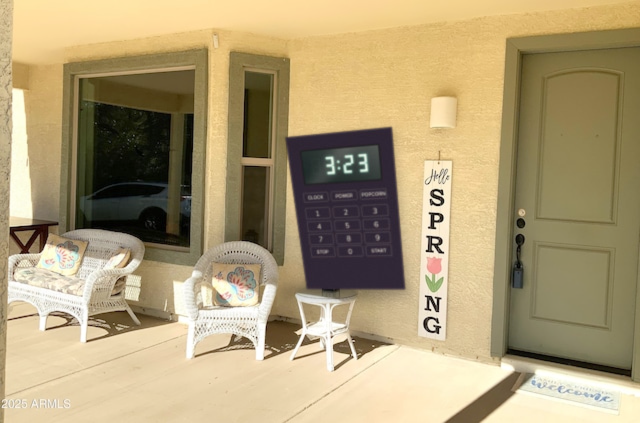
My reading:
**3:23**
